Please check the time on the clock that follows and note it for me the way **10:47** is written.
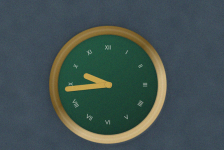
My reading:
**9:44**
